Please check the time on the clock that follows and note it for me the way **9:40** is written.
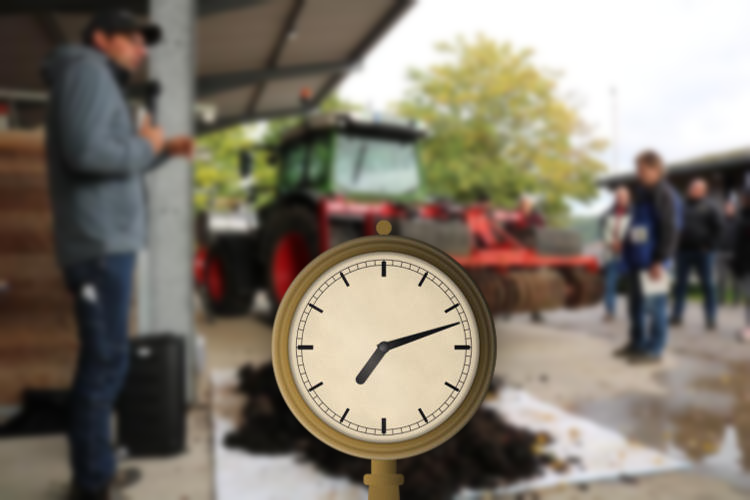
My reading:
**7:12**
